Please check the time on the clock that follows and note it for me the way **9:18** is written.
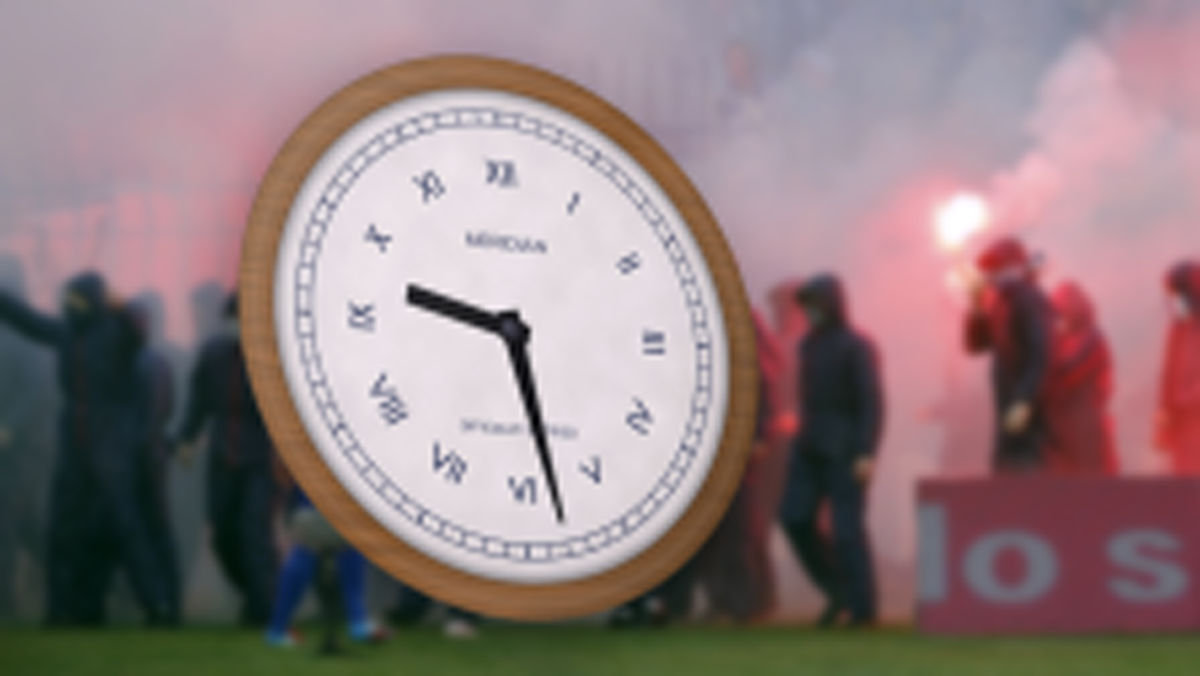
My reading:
**9:28**
